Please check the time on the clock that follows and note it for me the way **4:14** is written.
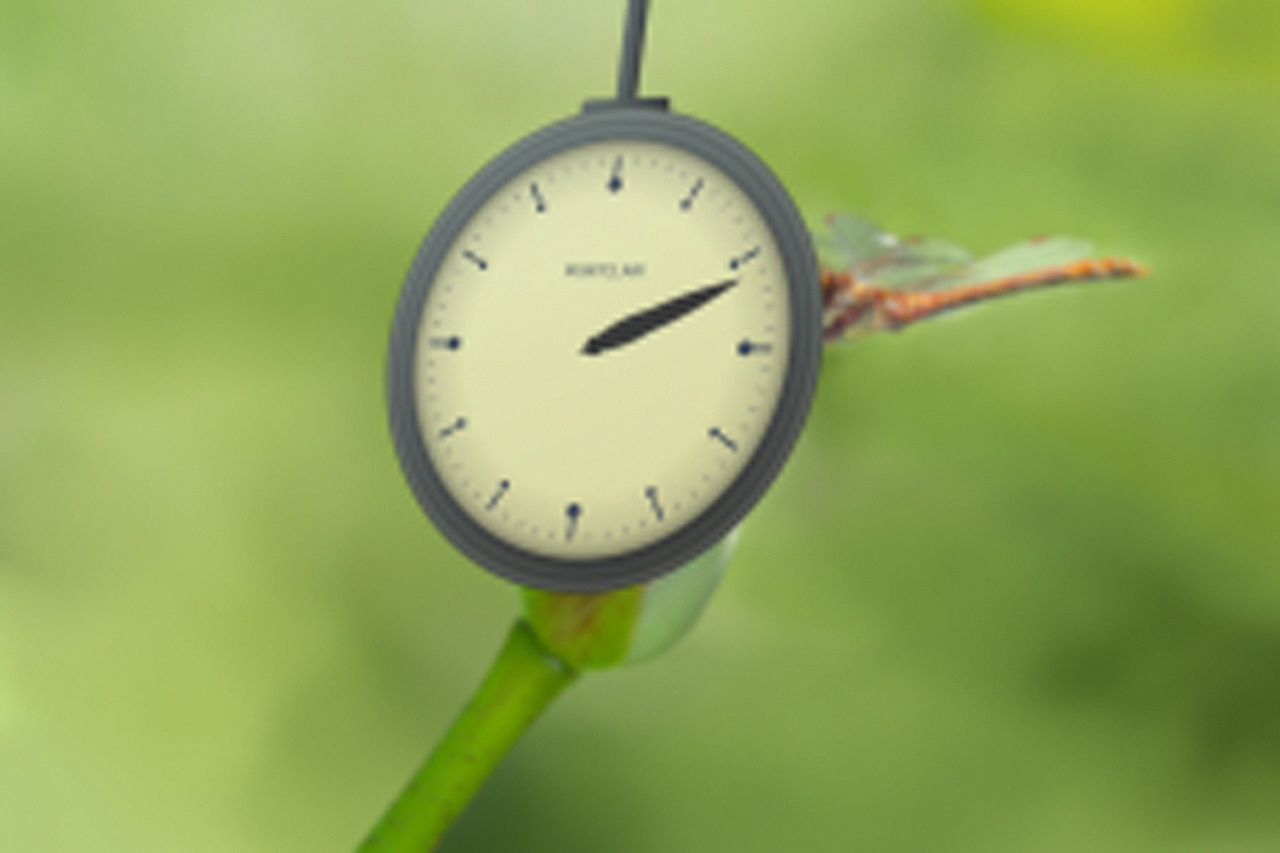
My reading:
**2:11**
